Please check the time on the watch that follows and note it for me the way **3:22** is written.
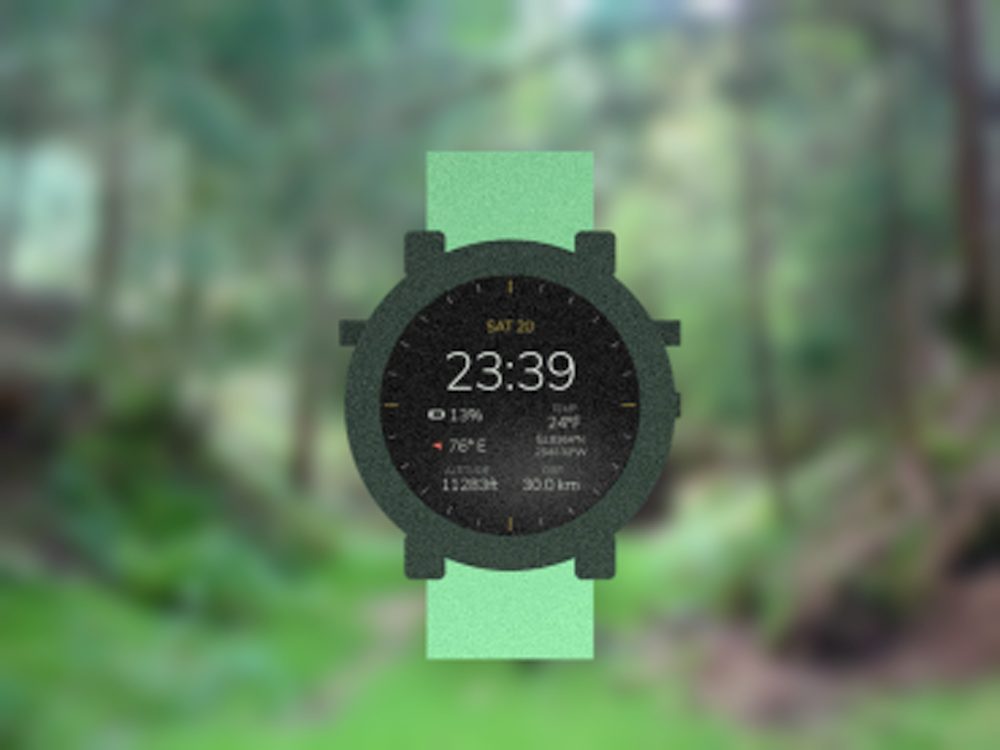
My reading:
**23:39**
